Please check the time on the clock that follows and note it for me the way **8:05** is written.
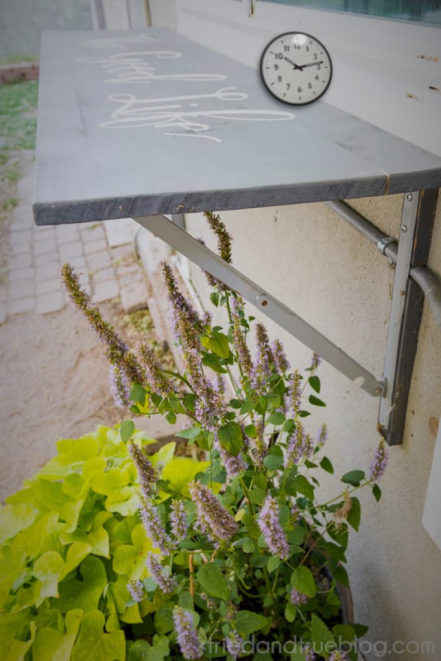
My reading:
**10:13**
